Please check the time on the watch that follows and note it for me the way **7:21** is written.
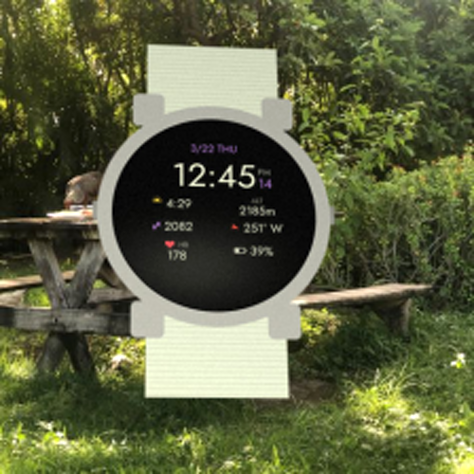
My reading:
**12:45**
